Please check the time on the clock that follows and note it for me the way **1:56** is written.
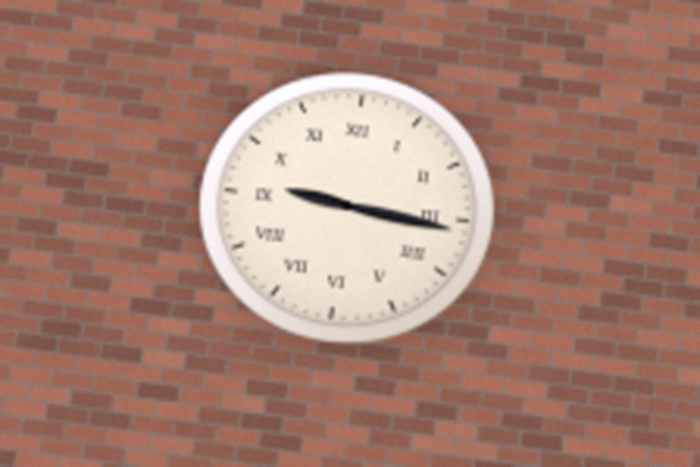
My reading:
**9:16**
